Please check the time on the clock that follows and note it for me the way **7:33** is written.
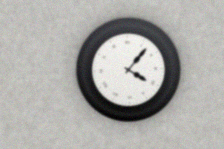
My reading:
**4:07**
